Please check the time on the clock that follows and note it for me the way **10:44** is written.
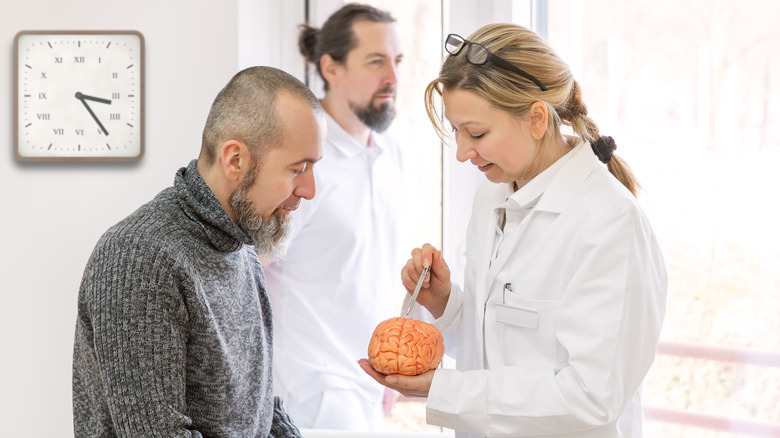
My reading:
**3:24**
